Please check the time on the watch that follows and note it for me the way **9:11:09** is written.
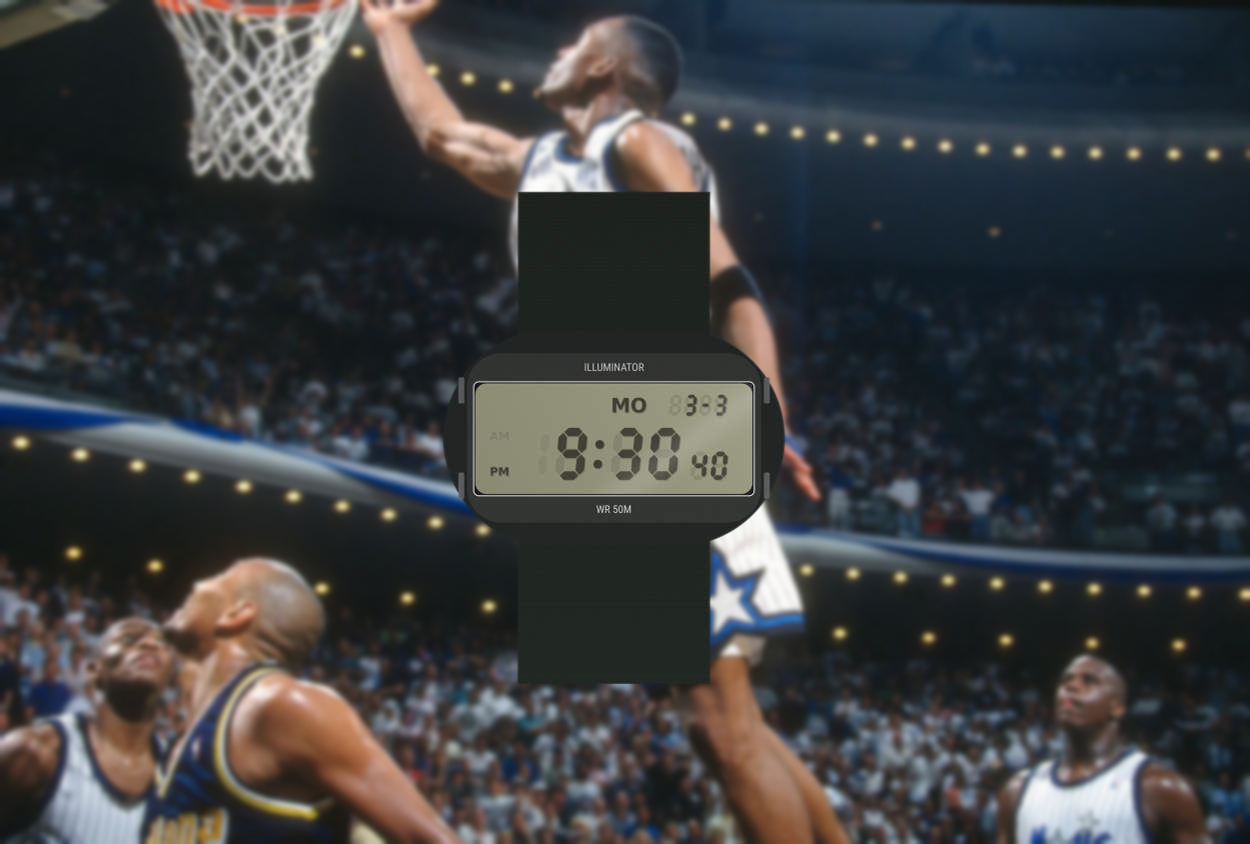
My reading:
**9:30:40**
